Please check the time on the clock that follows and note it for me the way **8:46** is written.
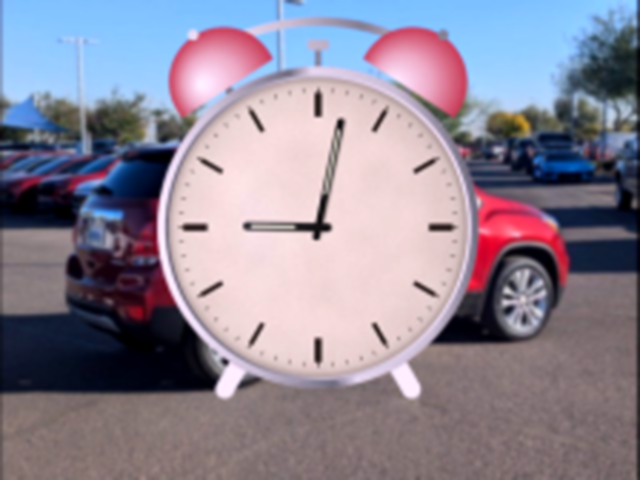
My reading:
**9:02**
